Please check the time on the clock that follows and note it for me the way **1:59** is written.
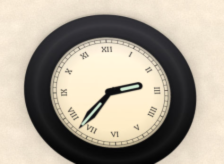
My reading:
**2:37**
